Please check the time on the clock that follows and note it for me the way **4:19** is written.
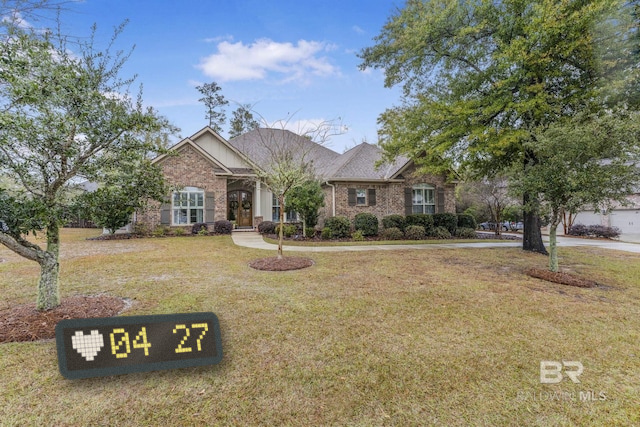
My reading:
**4:27**
